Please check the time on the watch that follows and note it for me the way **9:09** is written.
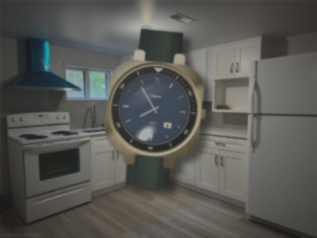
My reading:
**7:54**
